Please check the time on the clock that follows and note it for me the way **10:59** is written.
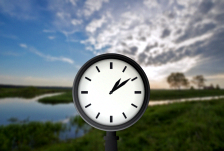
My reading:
**1:09**
